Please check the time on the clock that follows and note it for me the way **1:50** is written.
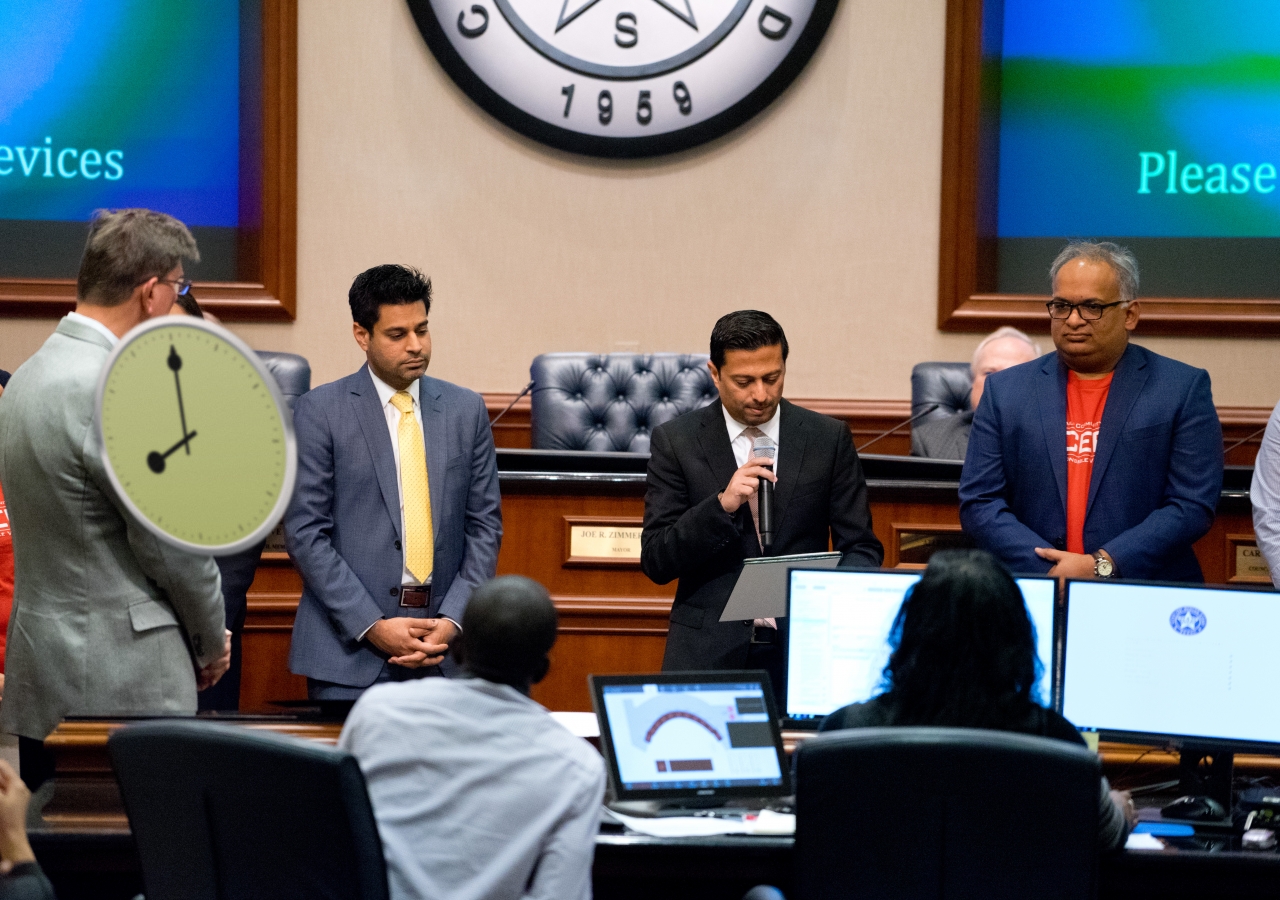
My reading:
**8:00**
